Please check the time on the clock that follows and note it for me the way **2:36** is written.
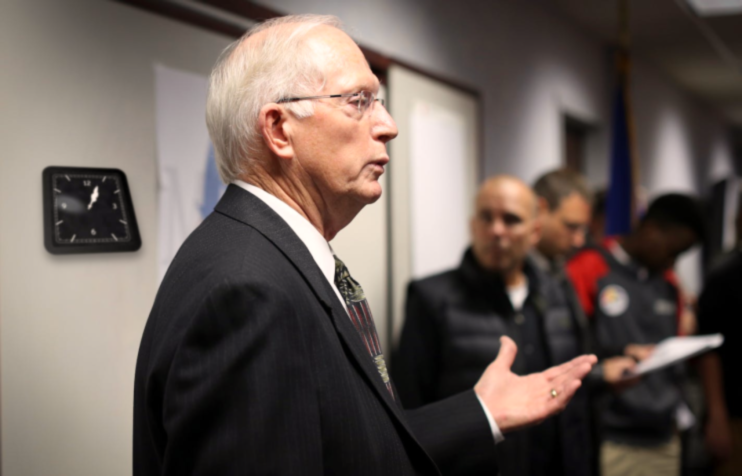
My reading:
**1:04**
